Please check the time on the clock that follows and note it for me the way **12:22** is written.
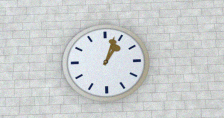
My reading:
**1:03**
